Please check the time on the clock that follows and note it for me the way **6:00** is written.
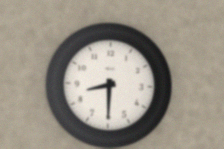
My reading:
**8:30**
